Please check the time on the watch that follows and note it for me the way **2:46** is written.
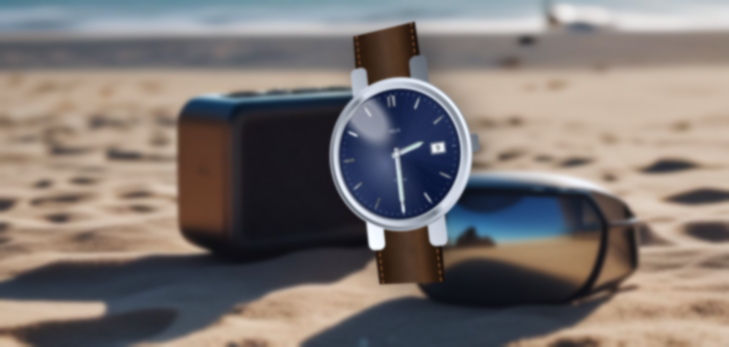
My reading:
**2:30**
